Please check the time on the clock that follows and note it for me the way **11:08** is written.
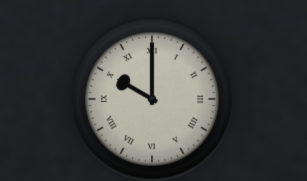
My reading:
**10:00**
